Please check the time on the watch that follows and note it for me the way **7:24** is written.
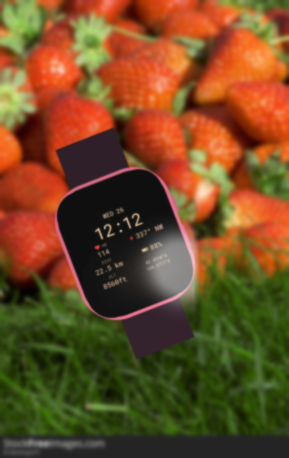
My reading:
**12:12**
